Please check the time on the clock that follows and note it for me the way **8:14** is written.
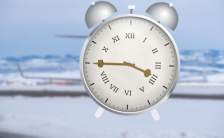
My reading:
**3:45**
